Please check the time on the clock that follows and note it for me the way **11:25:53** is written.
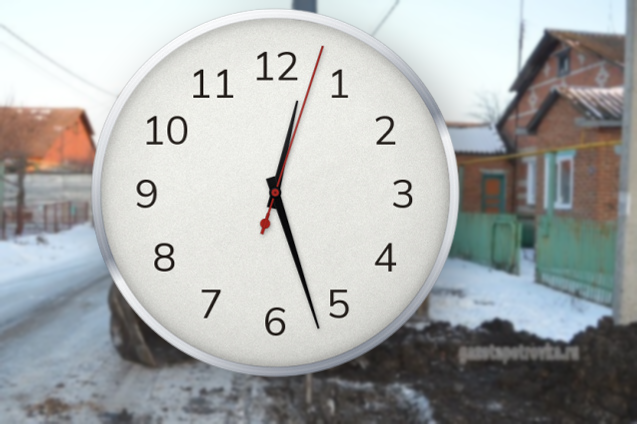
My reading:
**12:27:03**
